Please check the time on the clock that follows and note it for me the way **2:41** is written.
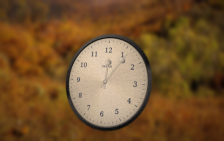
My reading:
**12:06**
